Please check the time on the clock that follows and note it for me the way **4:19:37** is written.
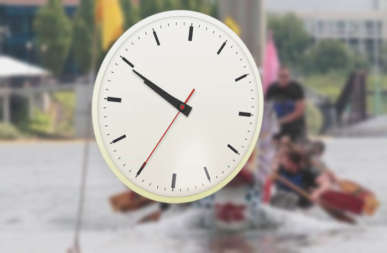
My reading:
**9:49:35**
